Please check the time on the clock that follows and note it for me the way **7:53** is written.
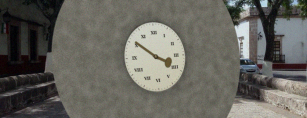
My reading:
**3:51**
